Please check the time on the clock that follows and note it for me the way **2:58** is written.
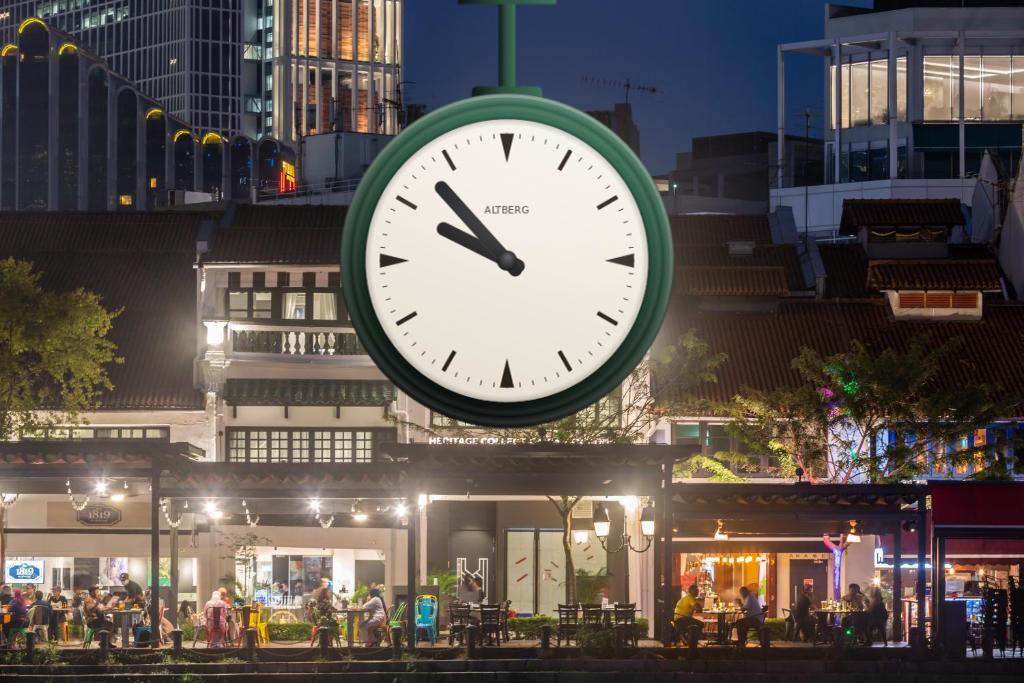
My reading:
**9:53**
